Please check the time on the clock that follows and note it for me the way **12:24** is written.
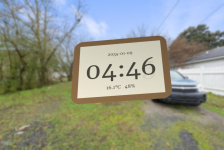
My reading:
**4:46**
